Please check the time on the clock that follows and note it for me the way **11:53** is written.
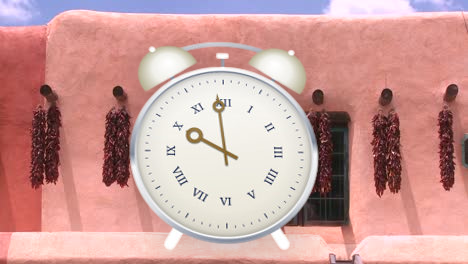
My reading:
**9:59**
